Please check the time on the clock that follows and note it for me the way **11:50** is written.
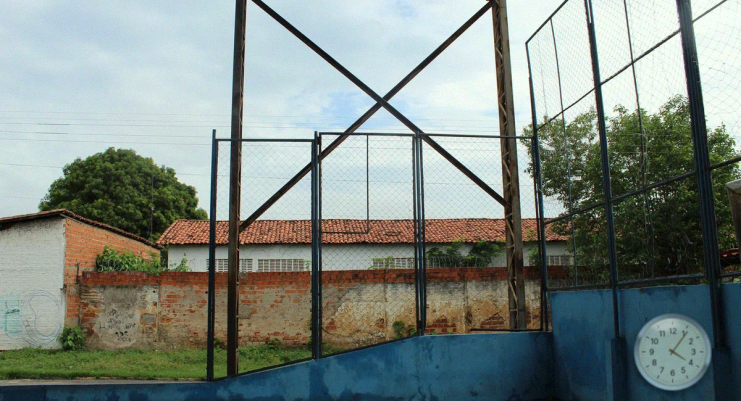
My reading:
**4:06**
